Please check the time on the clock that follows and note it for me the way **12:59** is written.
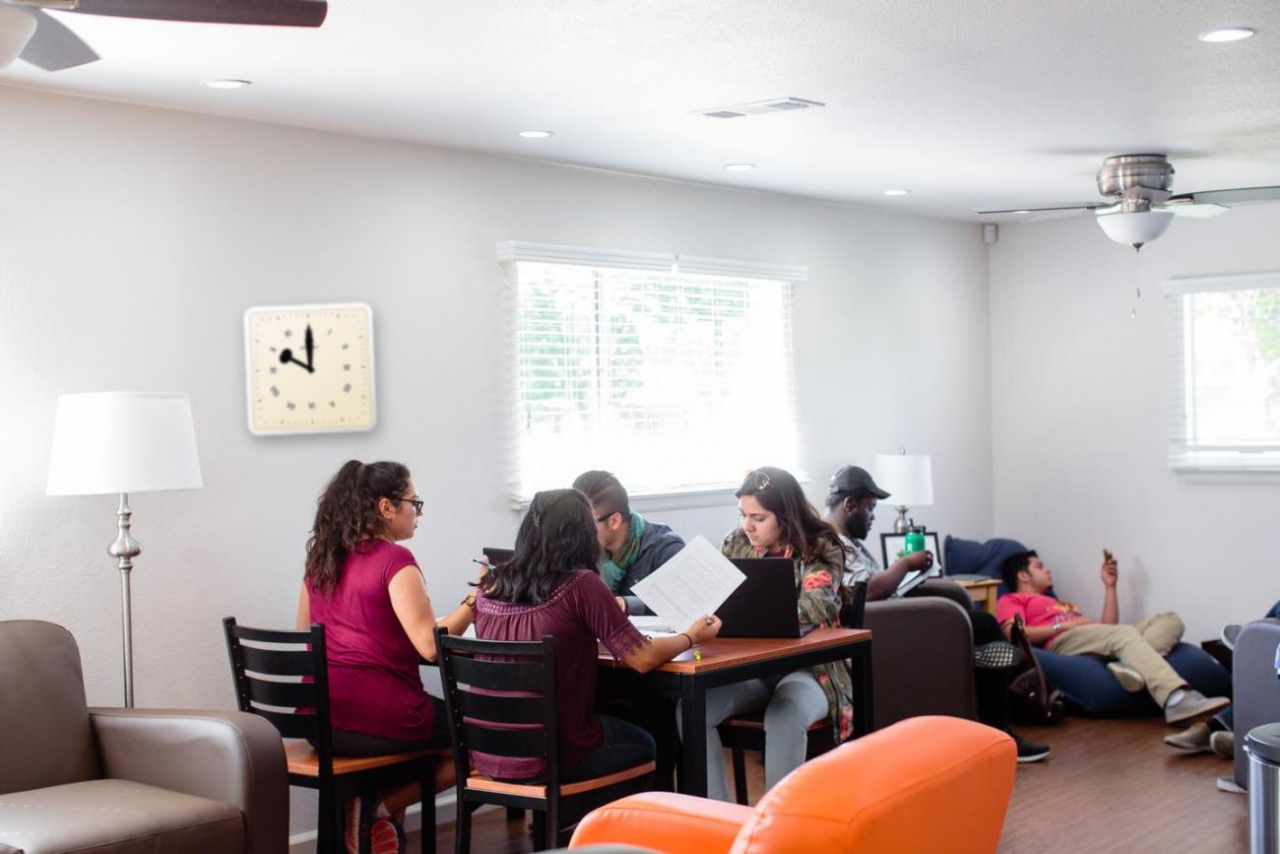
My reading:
**10:00**
